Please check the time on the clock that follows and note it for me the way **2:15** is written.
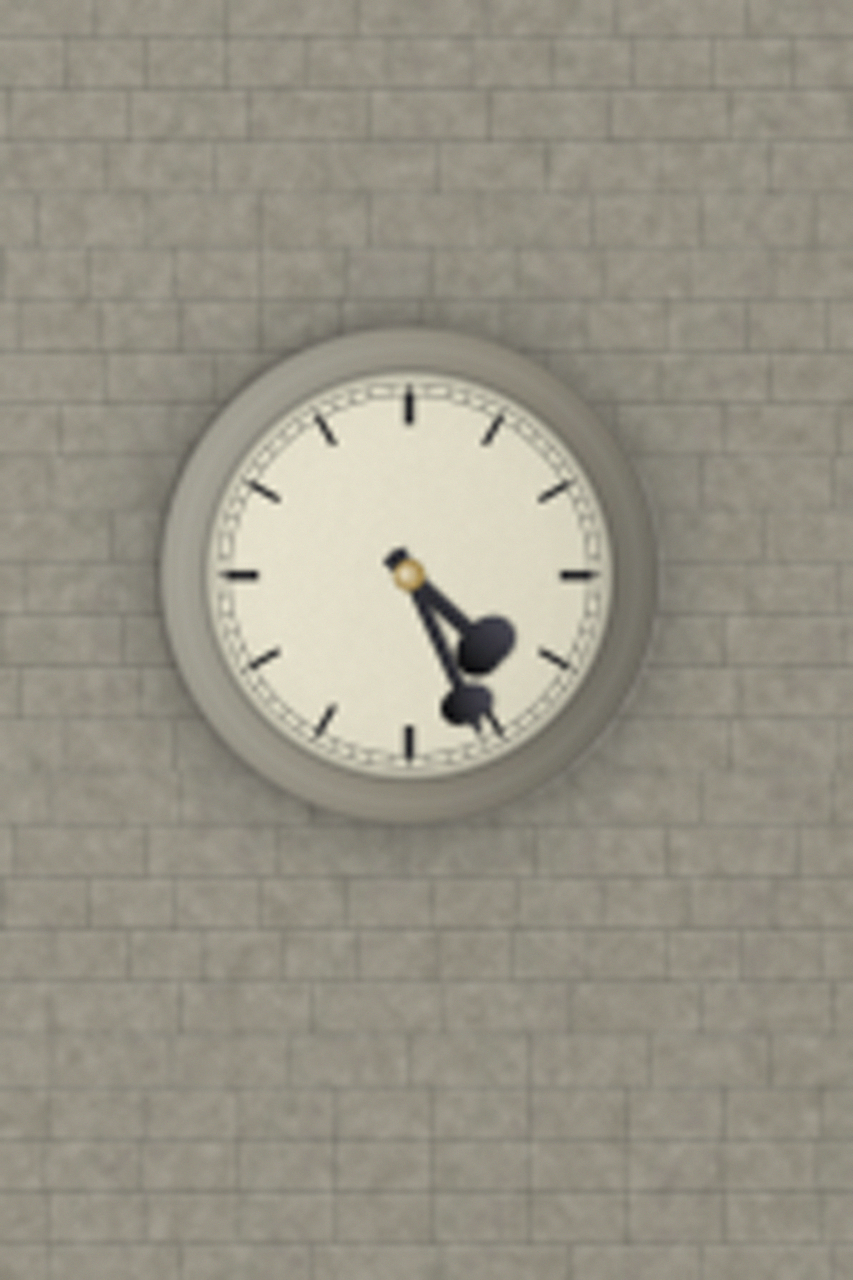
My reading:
**4:26**
